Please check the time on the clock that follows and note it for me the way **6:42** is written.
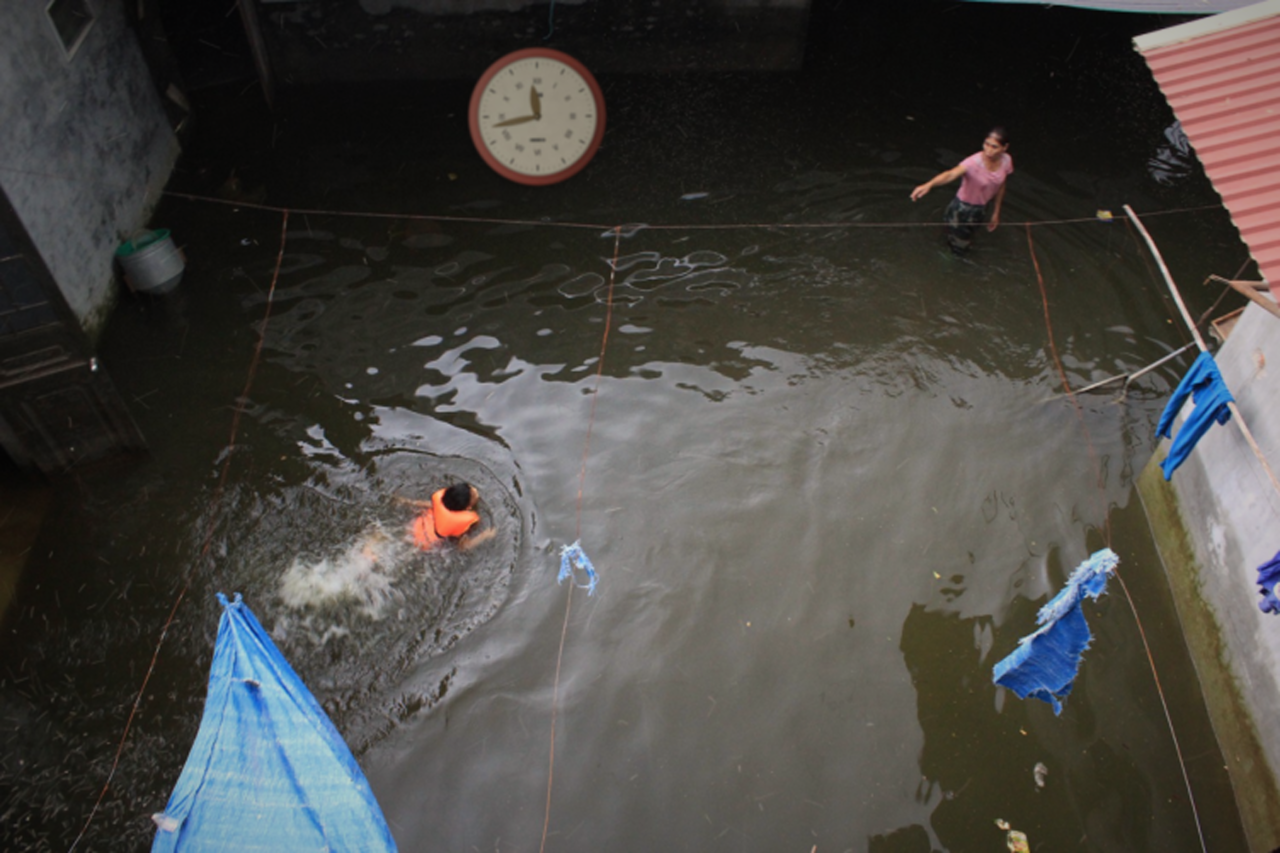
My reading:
**11:43**
